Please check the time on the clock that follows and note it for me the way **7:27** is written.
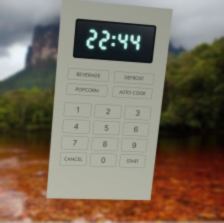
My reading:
**22:44**
